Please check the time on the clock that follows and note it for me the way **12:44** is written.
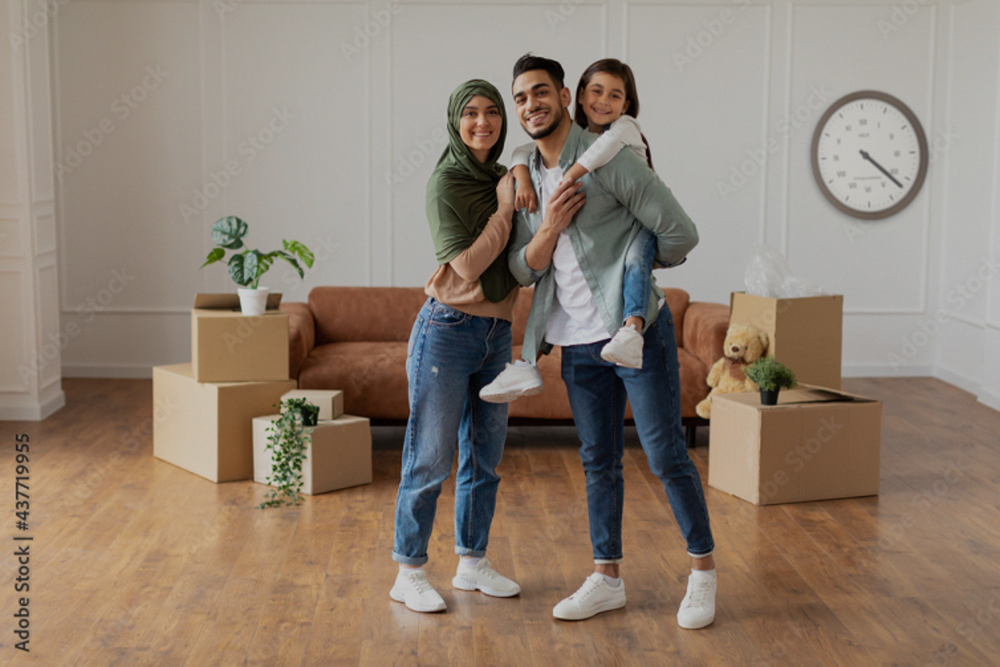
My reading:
**4:22**
